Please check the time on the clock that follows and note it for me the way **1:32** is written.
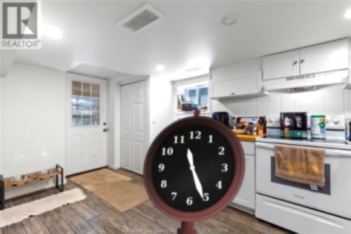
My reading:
**11:26**
